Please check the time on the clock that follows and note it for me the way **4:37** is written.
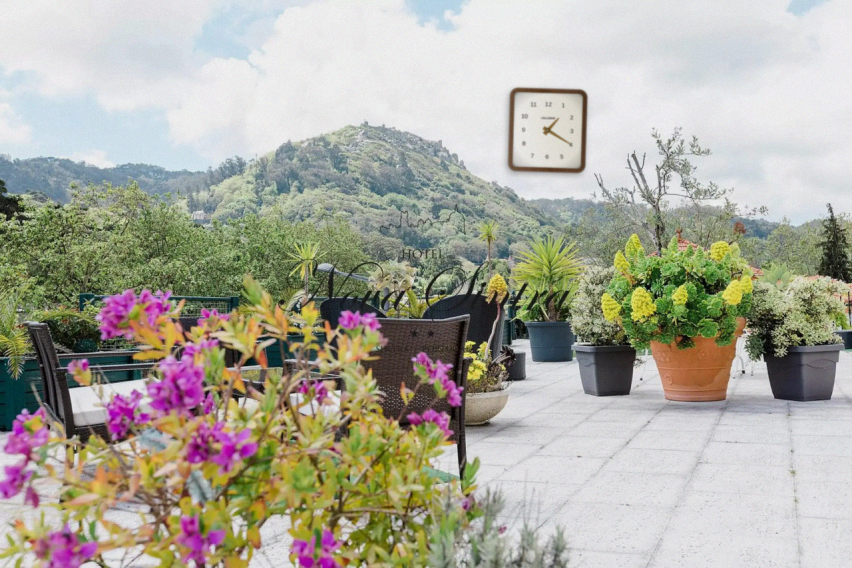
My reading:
**1:20**
